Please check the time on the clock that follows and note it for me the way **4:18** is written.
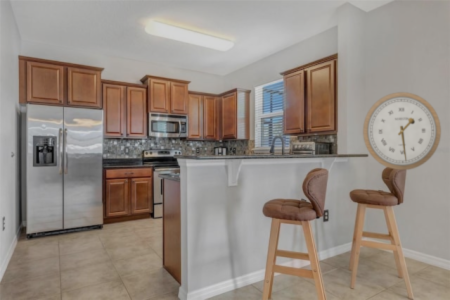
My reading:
**1:29**
